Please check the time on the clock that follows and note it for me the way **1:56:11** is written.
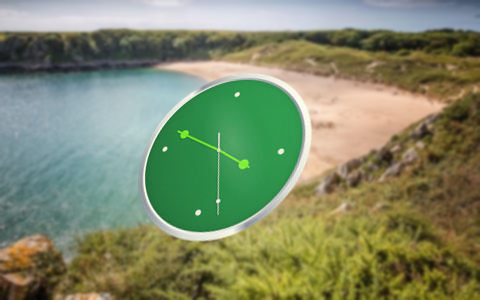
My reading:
**3:48:27**
